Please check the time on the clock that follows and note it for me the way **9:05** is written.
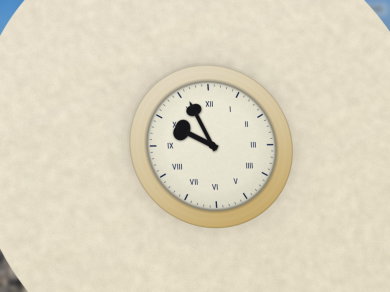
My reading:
**9:56**
